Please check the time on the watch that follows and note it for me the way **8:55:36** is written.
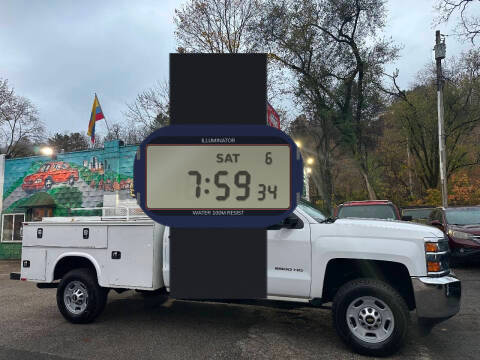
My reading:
**7:59:34**
